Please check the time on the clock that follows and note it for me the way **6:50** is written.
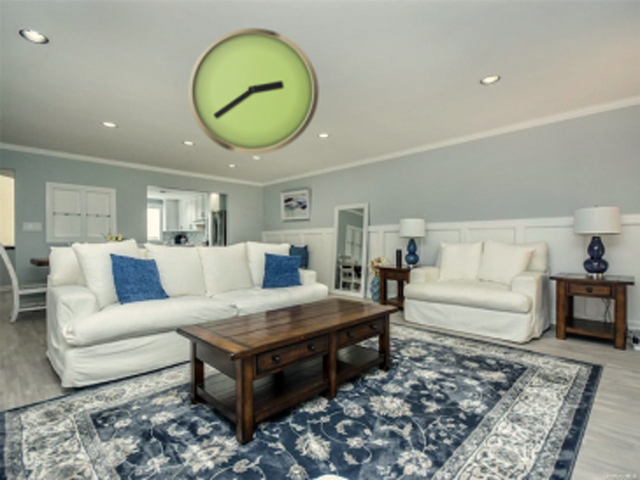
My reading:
**2:39**
